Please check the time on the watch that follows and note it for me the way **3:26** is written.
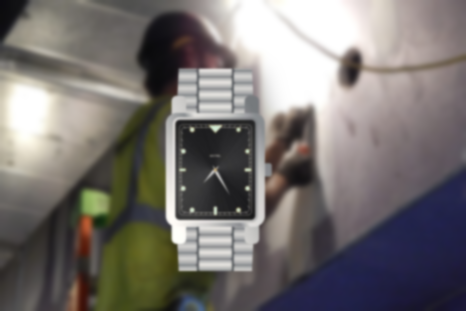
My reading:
**7:25**
